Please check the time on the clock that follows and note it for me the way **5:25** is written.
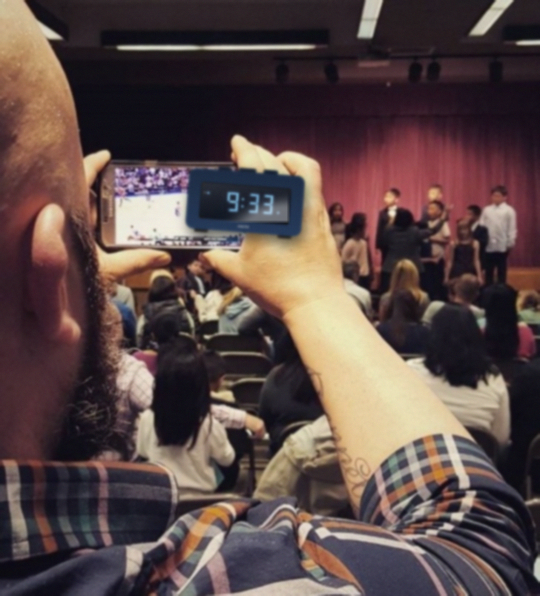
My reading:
**9:33**
